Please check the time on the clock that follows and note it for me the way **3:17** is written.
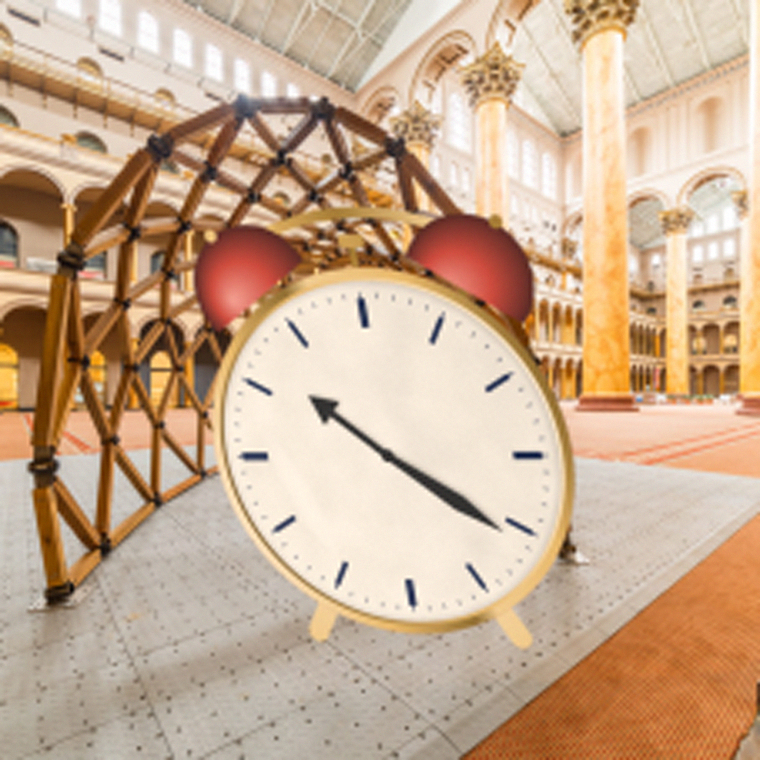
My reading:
**10:21**
